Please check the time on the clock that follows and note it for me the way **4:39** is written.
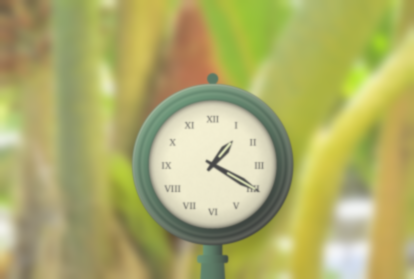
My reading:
**1:20**
